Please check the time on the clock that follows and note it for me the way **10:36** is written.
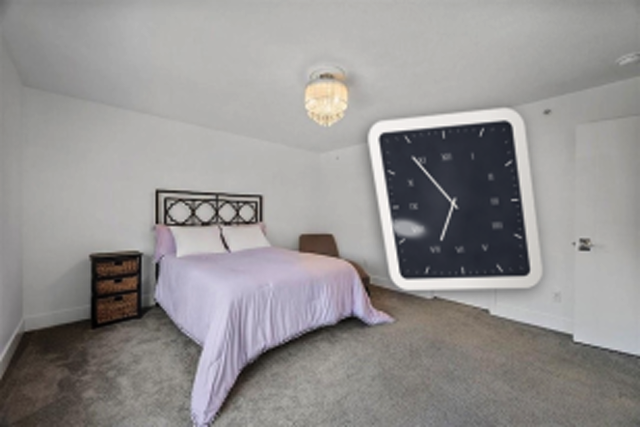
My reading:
**6:54**
